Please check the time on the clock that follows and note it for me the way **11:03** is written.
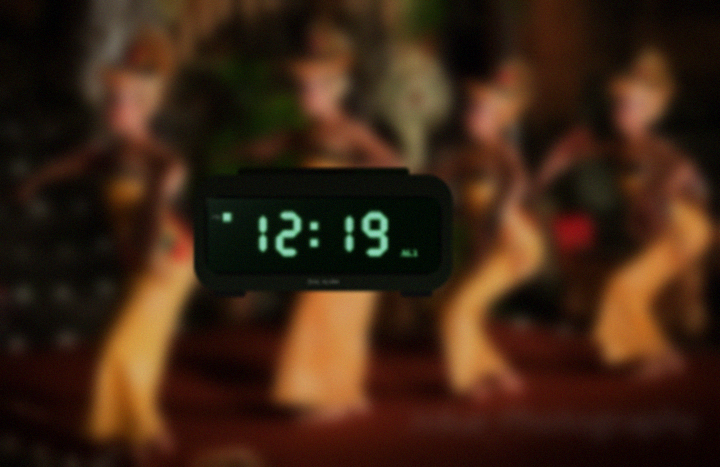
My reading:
**12:19**
